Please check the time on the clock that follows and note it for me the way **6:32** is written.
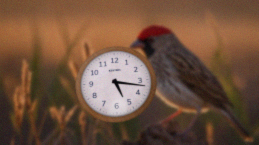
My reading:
**5:17**
